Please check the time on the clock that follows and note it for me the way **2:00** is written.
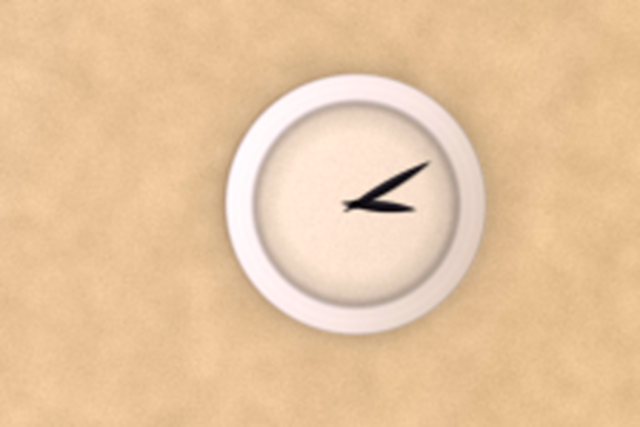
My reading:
**3:10**
